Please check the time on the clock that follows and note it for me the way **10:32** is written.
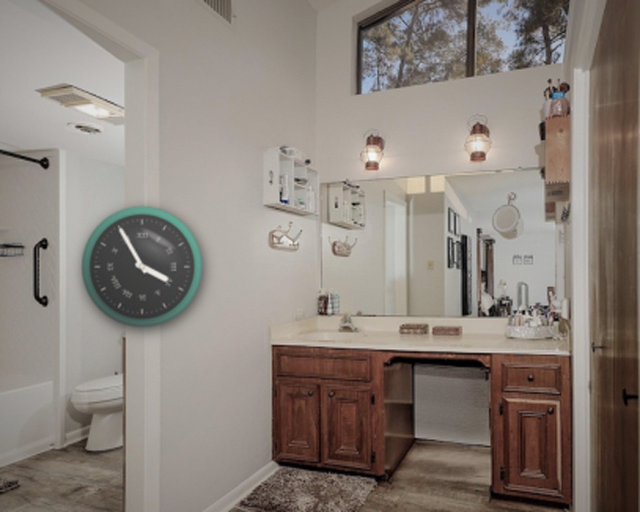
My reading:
**3:55**
